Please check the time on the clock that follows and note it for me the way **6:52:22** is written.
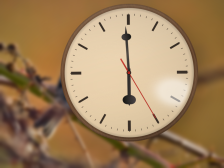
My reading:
**5:59:25**
